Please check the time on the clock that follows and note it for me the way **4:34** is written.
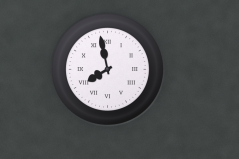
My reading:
**7:58**
